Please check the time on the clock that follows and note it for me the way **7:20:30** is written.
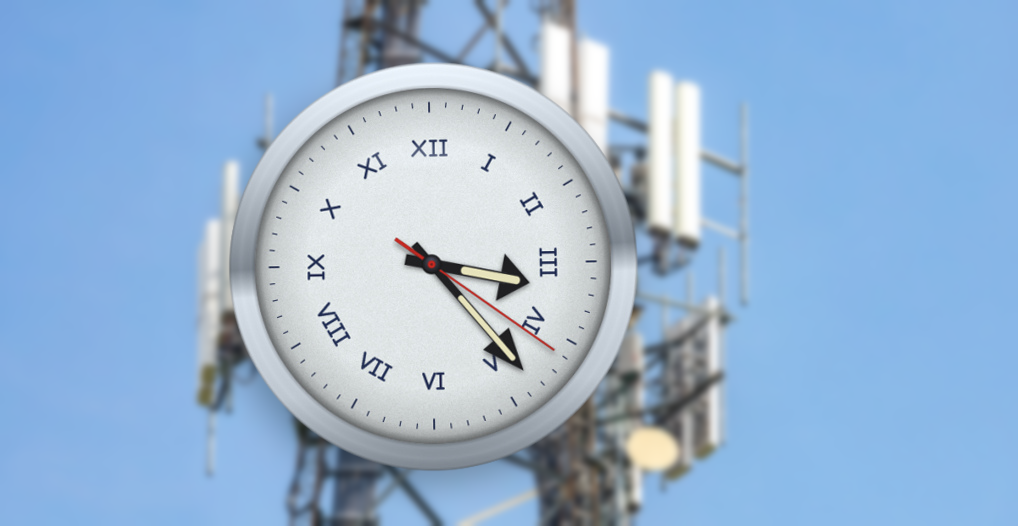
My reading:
**3:23:21**
